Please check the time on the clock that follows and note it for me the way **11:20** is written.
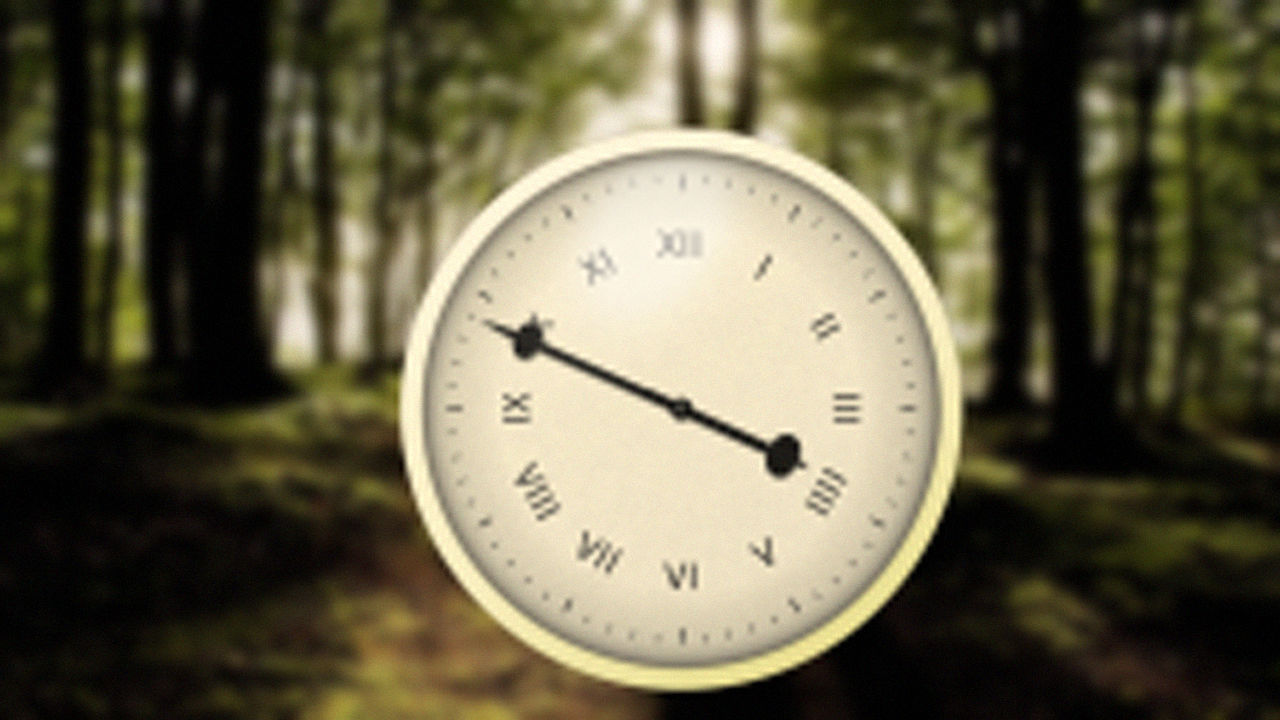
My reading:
**3:49**
